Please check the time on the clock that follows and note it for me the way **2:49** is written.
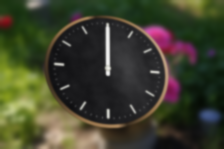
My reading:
**12:00**
